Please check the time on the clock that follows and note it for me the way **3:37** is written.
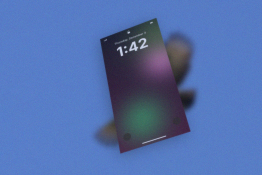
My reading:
**1:42**
